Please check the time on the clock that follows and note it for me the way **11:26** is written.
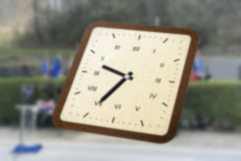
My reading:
**9:35**
